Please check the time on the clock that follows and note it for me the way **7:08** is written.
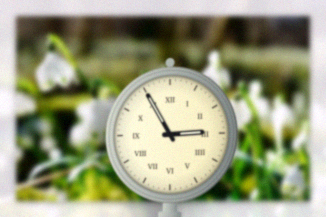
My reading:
**2:55**
